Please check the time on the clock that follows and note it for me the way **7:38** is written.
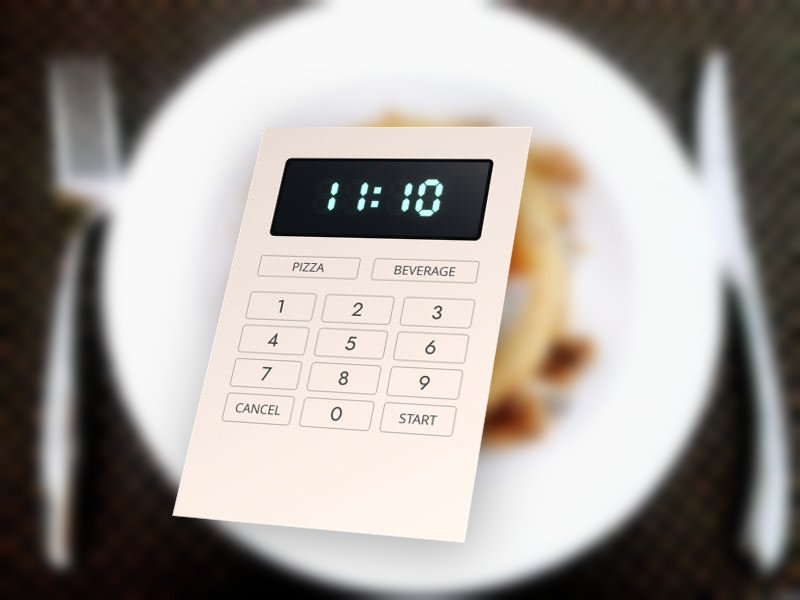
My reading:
**11:10**
